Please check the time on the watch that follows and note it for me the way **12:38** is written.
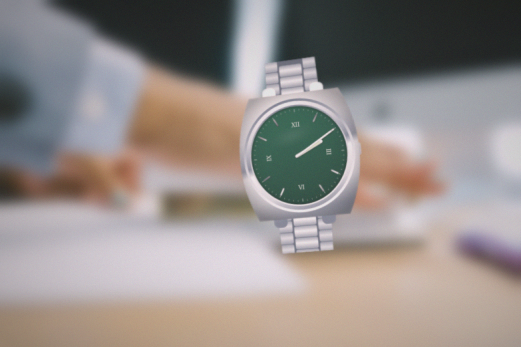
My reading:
**2:10**
